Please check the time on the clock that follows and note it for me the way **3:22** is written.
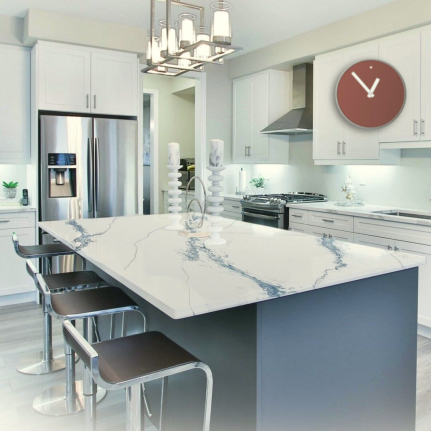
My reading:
**12:53**
